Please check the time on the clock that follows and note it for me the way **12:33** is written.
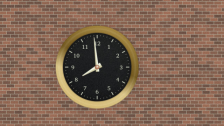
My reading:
**7:59**
